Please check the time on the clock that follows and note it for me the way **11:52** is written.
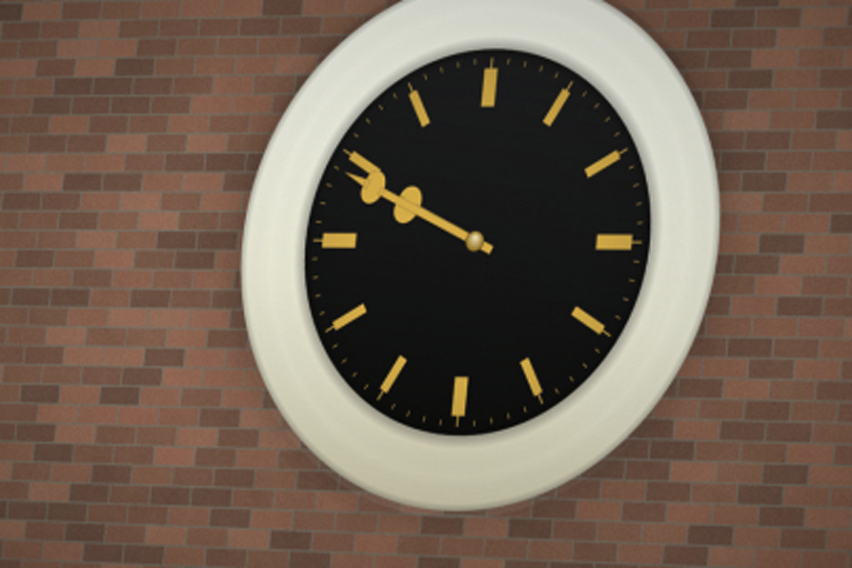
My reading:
**9:49**
